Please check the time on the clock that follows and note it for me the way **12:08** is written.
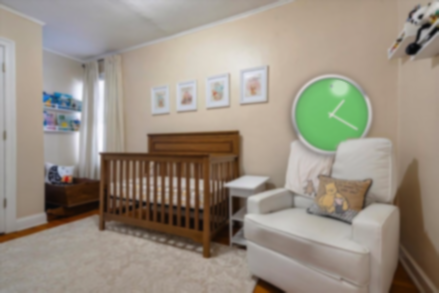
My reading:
**1:20**
